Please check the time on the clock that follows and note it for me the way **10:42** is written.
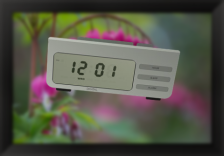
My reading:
**12:01**
